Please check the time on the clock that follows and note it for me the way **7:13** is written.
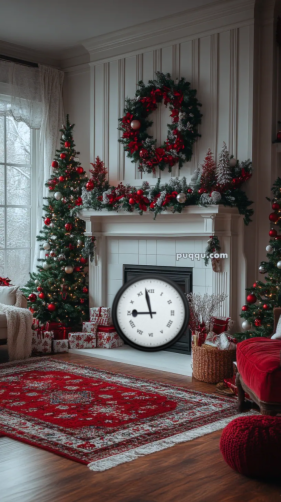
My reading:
**8:58**
